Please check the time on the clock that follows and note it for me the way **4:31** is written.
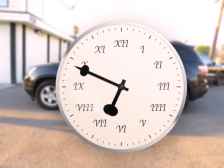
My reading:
**6:49**
